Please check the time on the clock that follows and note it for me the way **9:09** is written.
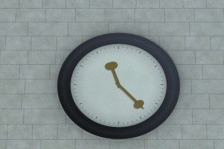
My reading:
**11:23**
